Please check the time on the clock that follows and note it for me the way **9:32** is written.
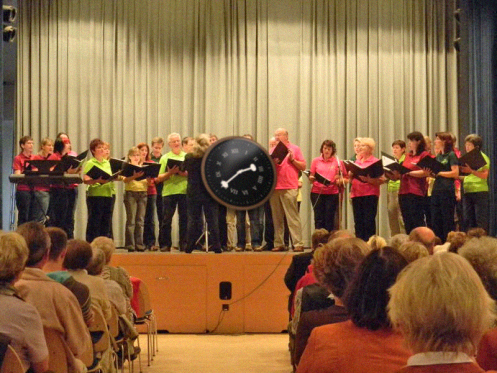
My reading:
**2:40**
